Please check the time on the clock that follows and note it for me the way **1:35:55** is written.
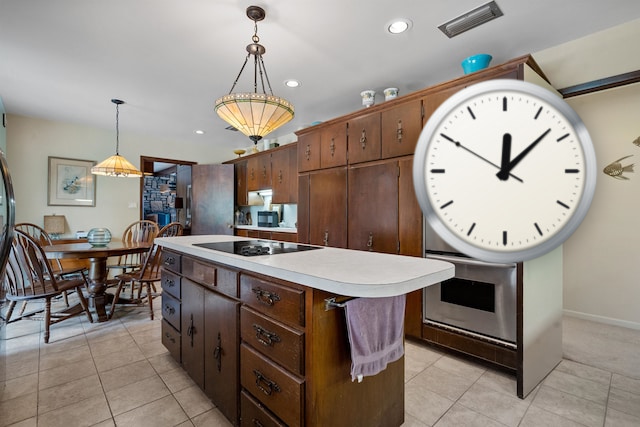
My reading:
**12:07:50**
